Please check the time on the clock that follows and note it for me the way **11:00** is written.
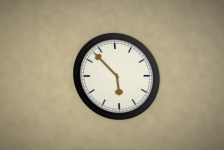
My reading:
**5:53**
